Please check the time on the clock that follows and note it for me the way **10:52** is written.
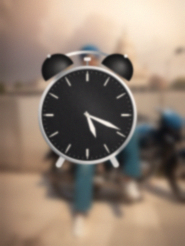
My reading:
**5:19**
